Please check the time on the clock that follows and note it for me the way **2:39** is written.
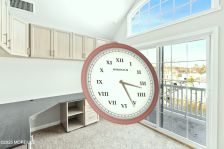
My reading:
**3:26**
